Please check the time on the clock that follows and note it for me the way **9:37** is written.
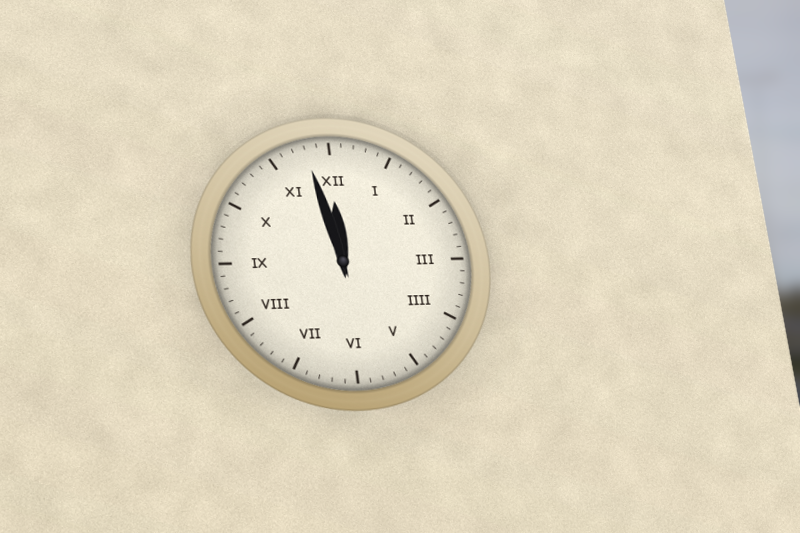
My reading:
**11:58**
